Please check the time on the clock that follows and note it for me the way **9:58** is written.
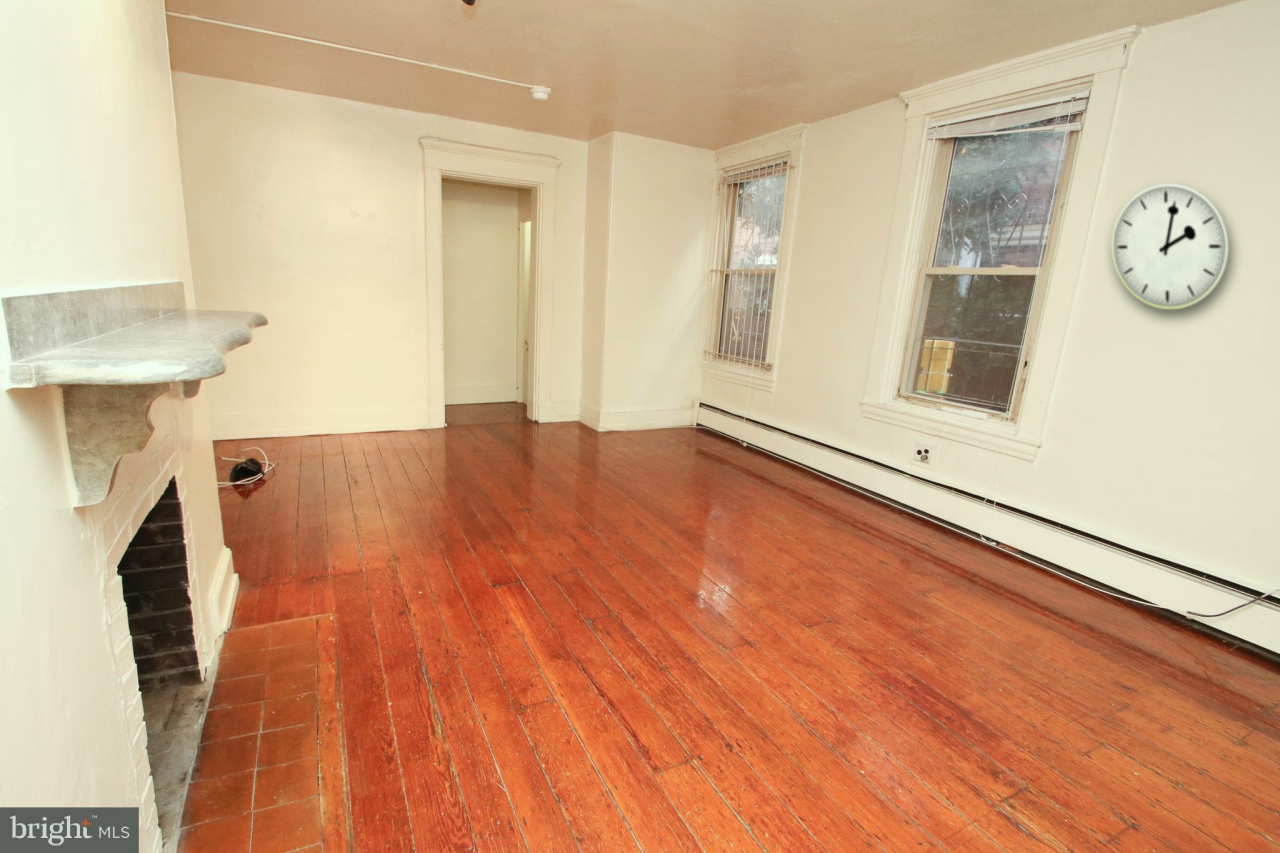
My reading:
**2:02**
